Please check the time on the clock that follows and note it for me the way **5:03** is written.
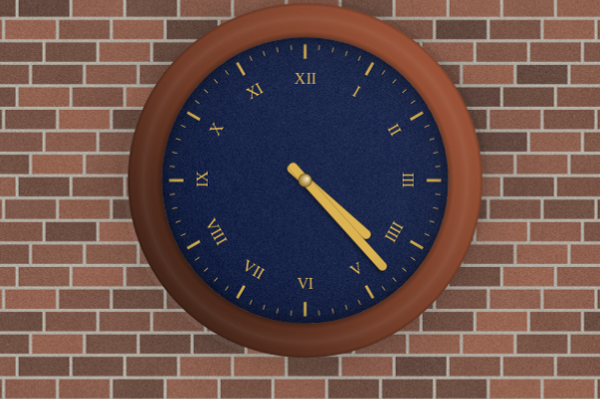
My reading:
**4:23**
